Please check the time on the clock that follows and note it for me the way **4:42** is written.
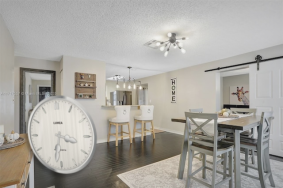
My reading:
**3:32**
